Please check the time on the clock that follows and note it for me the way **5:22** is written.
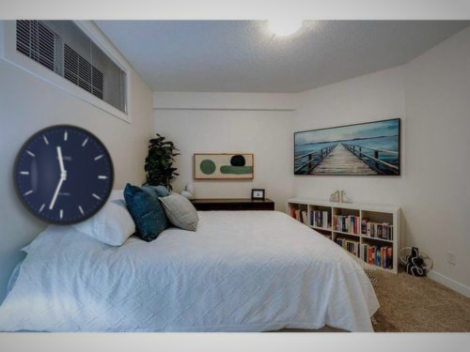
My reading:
**11:33**
